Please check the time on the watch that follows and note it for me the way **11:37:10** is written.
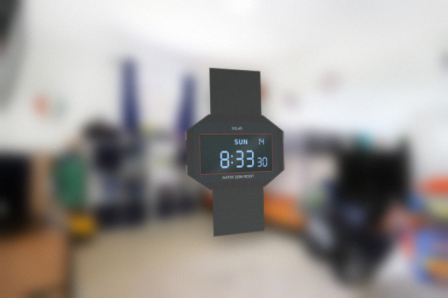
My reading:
**8:33:30**
